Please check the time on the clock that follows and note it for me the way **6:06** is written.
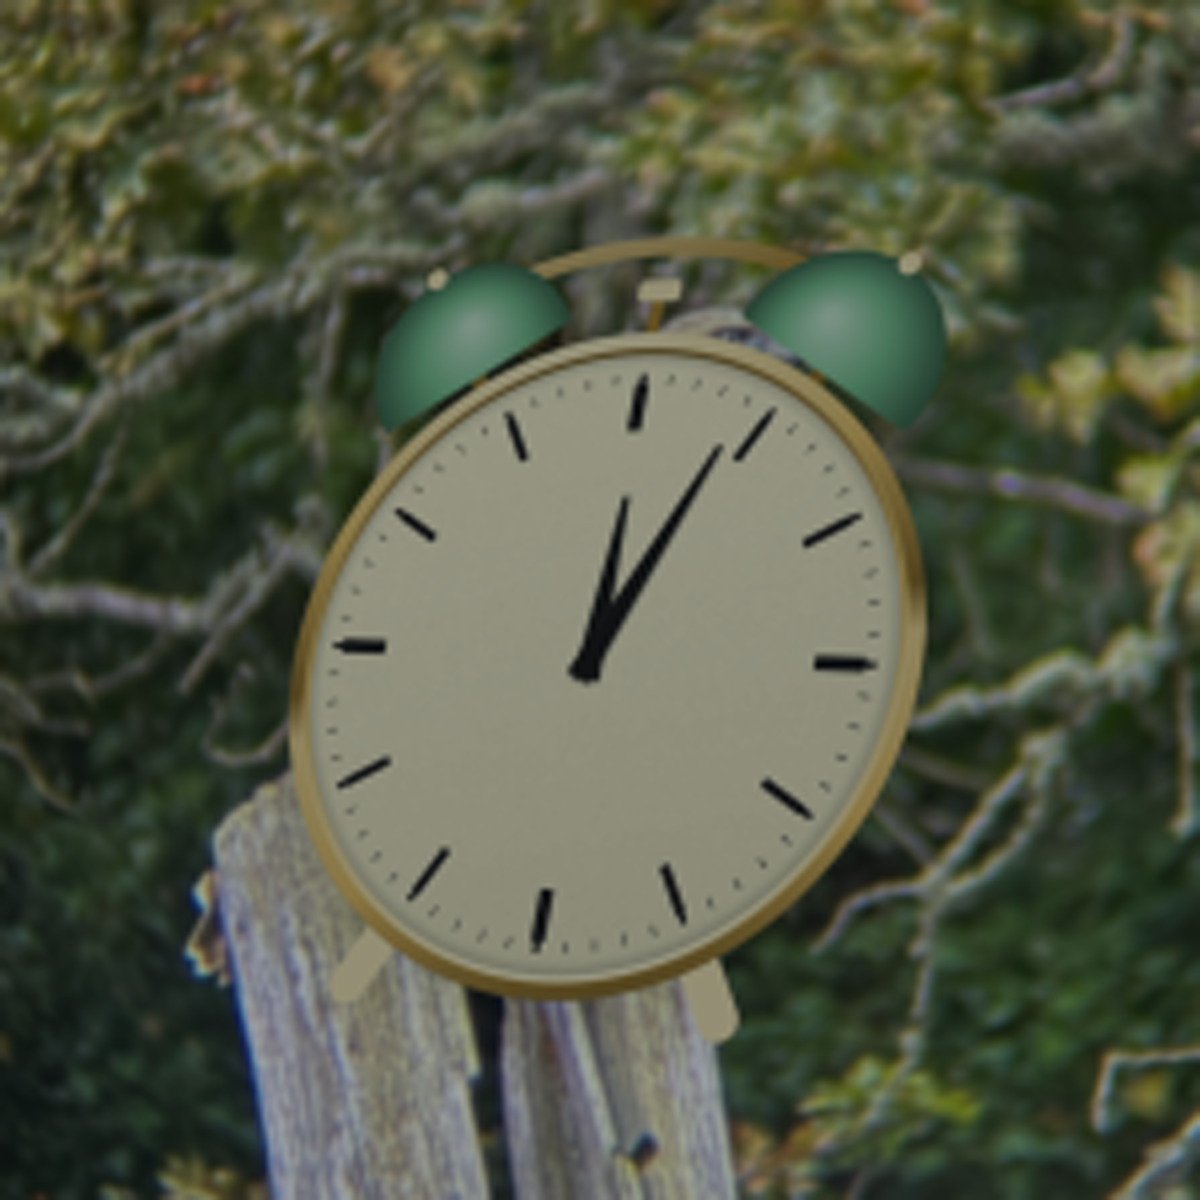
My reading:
**12:04**
